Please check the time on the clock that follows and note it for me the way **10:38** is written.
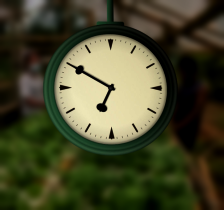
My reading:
**6:50**
